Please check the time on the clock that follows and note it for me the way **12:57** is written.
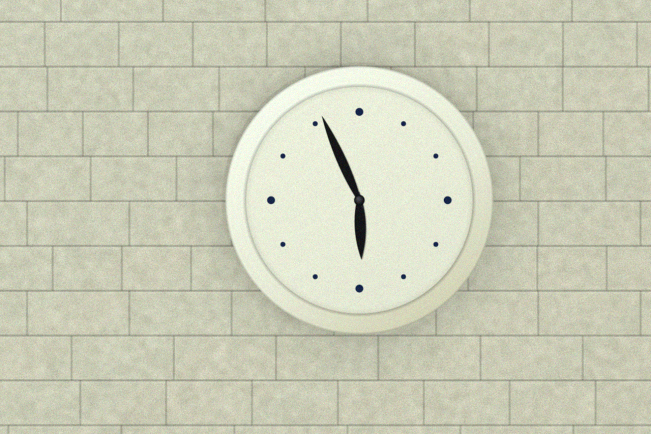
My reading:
**5:56**
